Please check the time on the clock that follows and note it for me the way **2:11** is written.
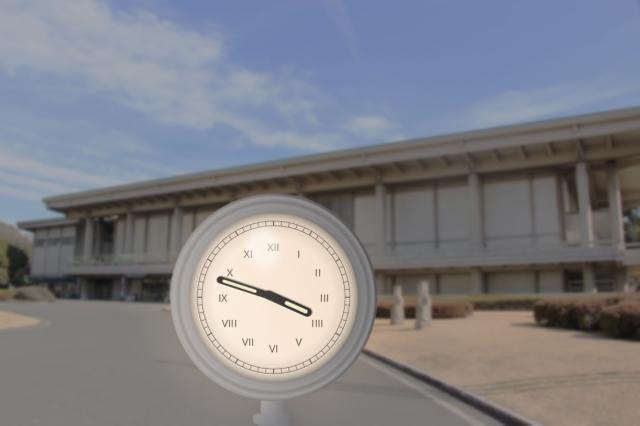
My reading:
**3:48**
